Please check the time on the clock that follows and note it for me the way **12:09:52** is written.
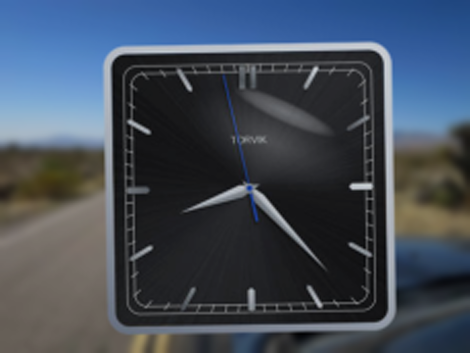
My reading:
**8:22:58**
